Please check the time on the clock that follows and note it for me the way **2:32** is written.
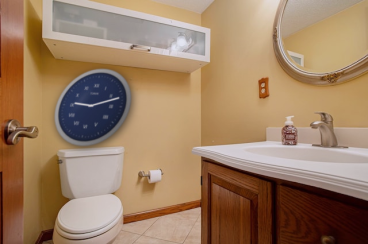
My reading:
**9:12**
